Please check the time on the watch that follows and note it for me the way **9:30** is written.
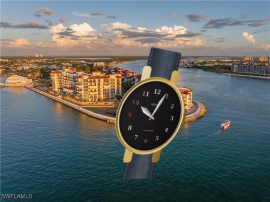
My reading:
**10:04**
